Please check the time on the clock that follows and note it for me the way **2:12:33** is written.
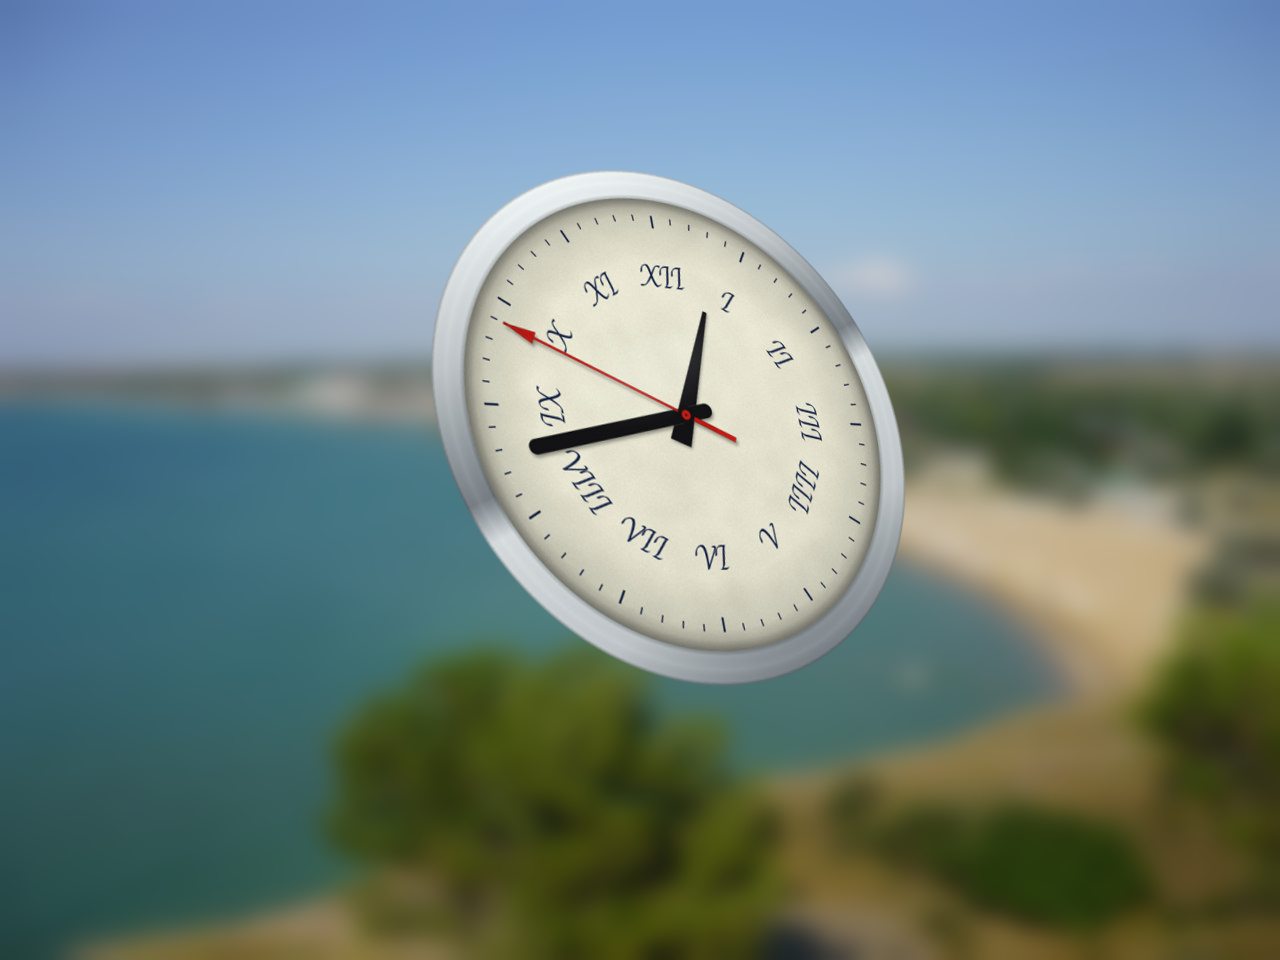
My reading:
**12:42:49**
